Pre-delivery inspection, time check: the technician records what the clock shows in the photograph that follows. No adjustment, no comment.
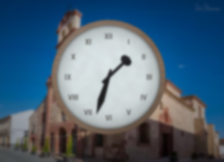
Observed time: 1:33
